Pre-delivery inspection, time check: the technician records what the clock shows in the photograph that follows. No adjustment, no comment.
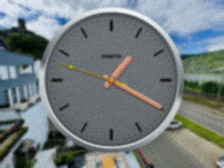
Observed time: 1:19:48
